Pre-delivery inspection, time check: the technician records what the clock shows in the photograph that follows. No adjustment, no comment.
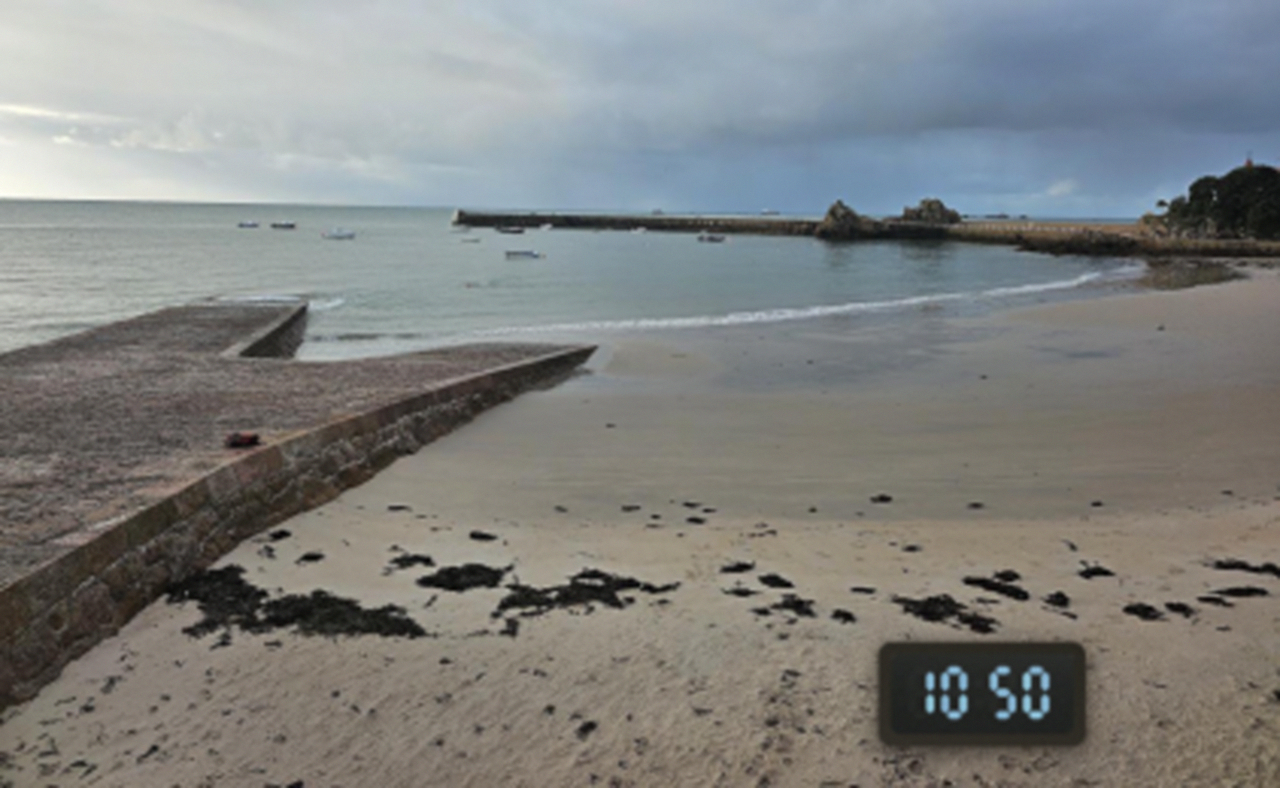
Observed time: 10:50
